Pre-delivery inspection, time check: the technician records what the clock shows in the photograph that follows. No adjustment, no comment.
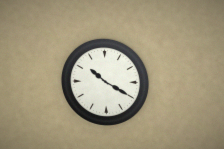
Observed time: 10:20
